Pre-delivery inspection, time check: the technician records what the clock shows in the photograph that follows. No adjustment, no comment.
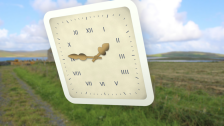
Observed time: 1:46
